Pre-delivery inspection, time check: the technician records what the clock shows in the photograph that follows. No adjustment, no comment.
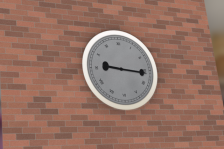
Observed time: 9:16
